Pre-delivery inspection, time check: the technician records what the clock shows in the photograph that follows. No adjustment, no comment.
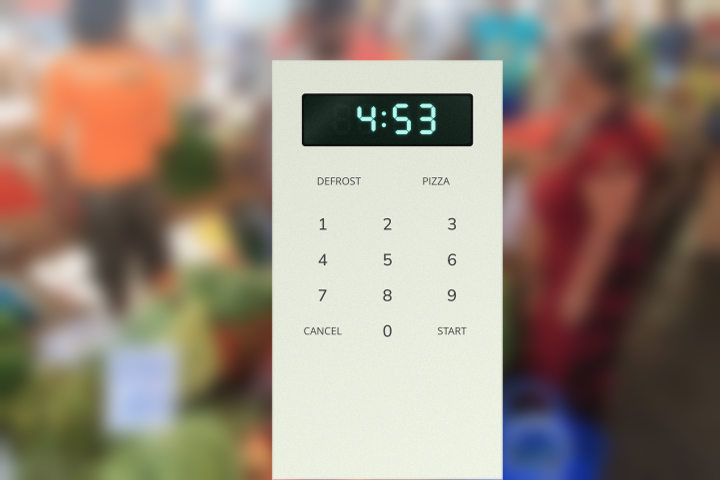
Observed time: 4:53
